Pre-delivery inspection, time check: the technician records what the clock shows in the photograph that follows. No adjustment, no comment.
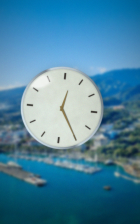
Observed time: 12:25
